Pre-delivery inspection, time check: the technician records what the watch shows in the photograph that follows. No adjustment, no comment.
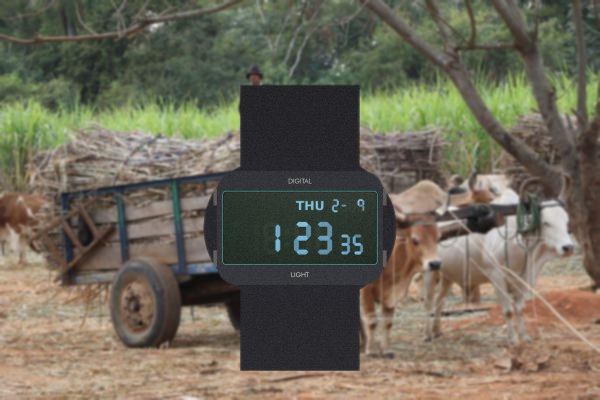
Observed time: 1:23:35
